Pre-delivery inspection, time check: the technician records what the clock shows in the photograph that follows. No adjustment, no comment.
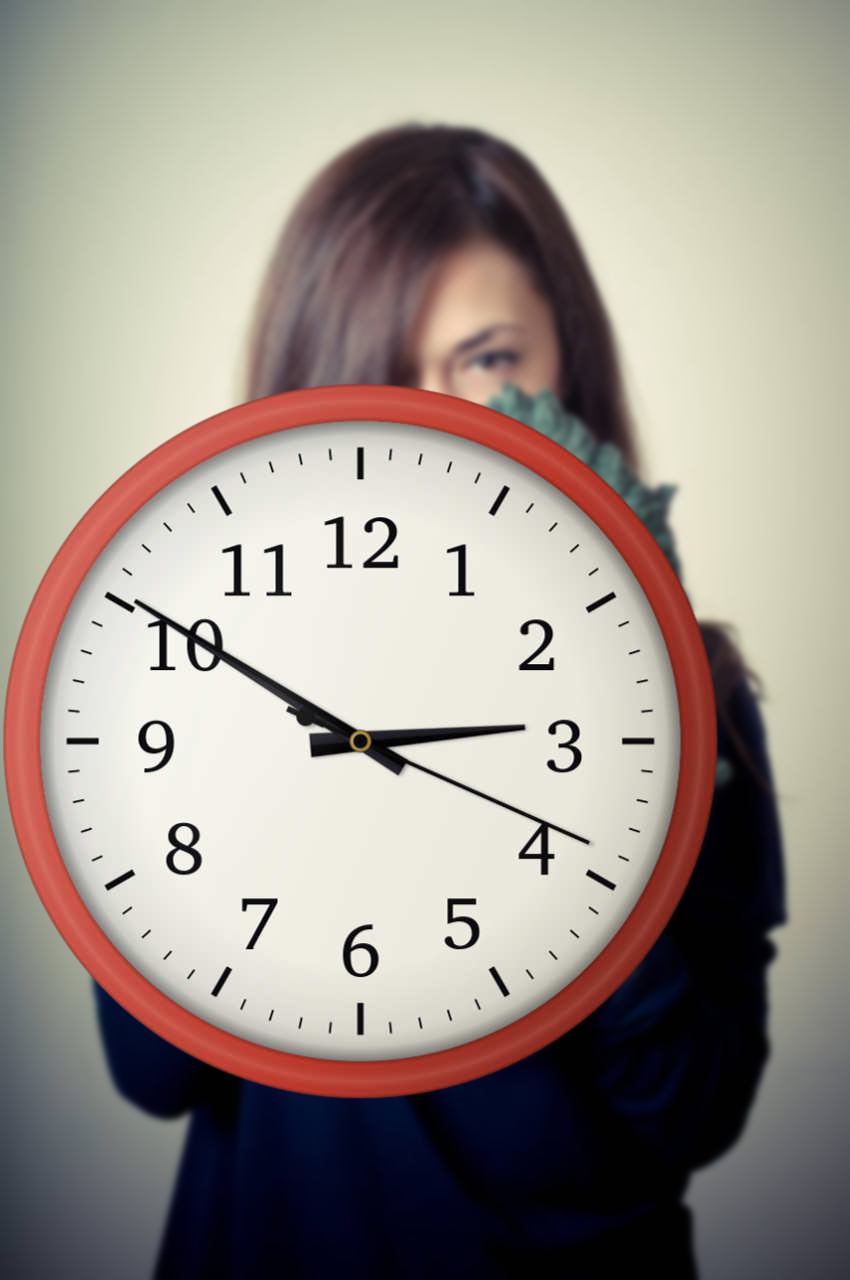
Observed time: 2:50:19
